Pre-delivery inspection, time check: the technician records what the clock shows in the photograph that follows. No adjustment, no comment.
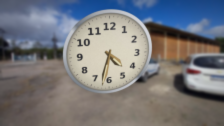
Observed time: 4:32
